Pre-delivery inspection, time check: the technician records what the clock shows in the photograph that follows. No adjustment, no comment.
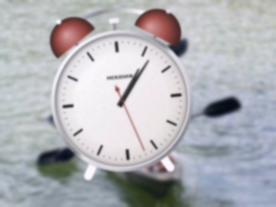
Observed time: 1:06:27
